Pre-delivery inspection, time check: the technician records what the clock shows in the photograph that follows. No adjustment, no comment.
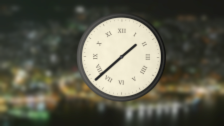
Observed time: 1:38
